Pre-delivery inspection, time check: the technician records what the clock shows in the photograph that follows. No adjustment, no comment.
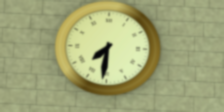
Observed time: 7:31
